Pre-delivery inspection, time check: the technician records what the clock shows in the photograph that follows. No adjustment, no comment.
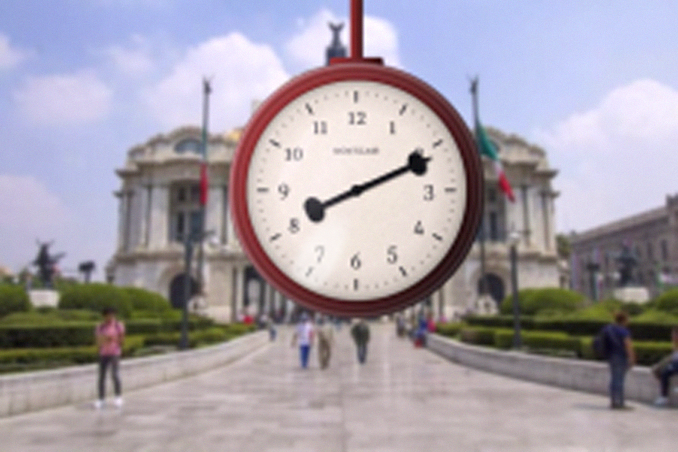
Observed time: 8:11
